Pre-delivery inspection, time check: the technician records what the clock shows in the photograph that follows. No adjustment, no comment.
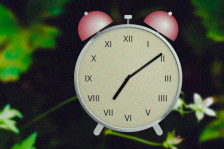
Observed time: 7:09
